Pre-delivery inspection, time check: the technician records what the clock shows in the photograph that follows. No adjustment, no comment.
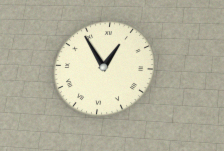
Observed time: 12:54
